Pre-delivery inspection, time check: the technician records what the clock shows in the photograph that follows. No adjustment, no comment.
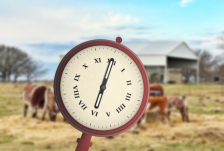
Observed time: 6:00
